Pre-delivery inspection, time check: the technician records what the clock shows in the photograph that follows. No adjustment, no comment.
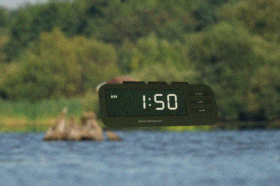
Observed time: 1:50
